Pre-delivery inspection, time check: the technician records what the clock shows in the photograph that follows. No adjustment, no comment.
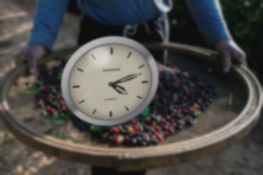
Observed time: 4:12
